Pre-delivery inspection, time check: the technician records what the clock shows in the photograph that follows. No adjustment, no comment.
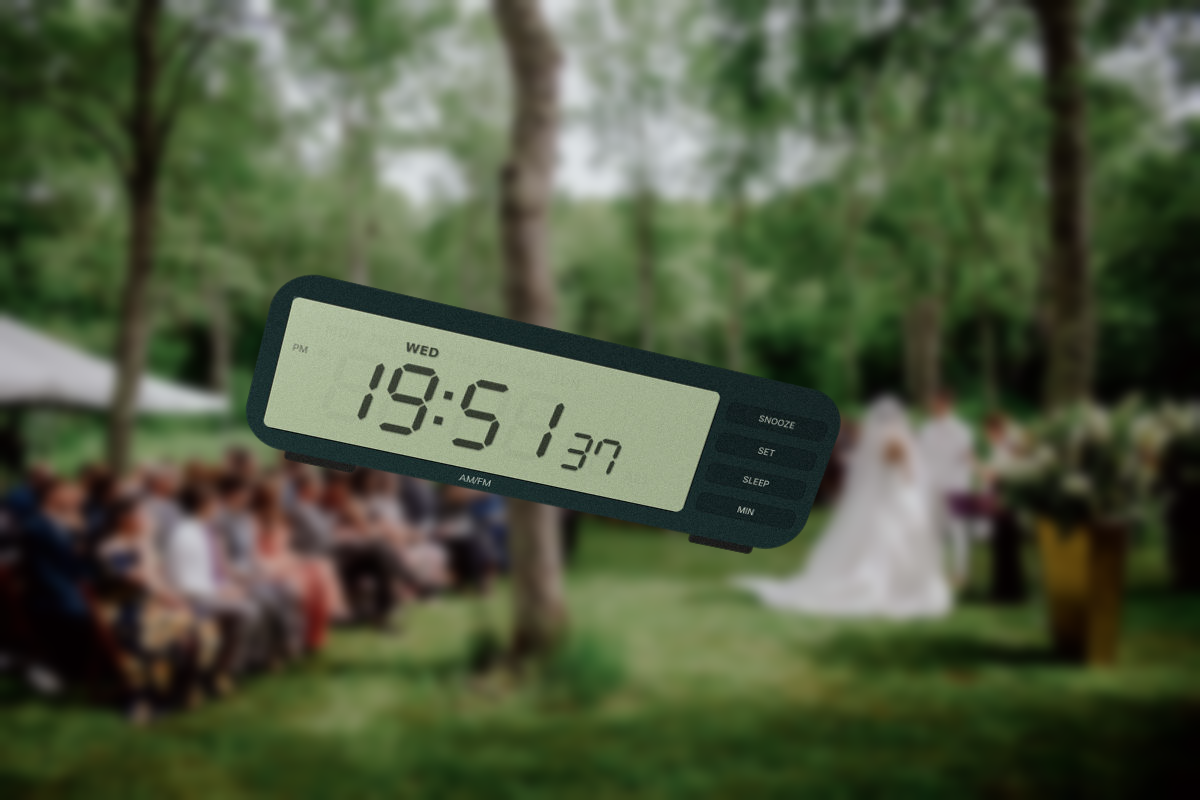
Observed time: 19:51:37
